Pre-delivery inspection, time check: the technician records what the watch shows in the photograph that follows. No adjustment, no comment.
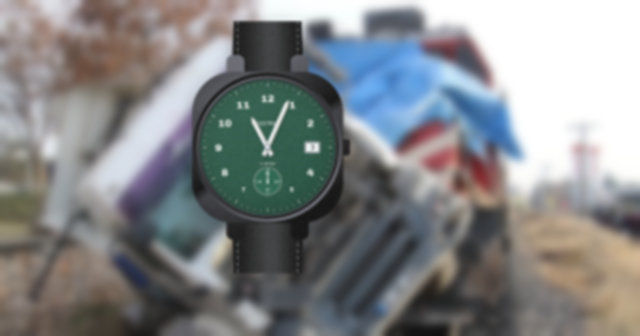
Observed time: 11:04
